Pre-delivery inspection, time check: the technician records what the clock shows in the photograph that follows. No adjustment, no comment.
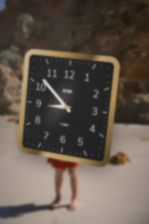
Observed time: 8:52
